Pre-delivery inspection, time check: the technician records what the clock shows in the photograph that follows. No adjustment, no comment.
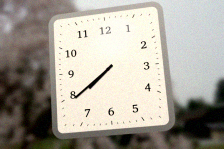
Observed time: 7:39
